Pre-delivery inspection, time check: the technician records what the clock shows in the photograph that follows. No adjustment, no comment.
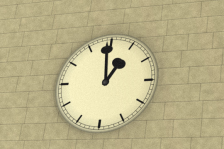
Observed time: 12:59
